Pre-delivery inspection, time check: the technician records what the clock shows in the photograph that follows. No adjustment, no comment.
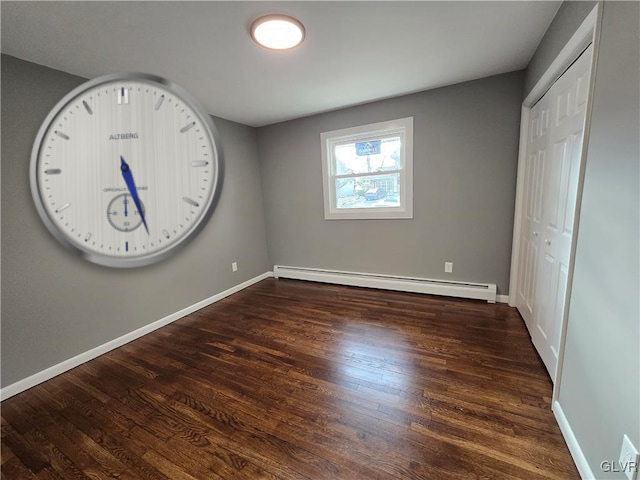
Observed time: 5:27
